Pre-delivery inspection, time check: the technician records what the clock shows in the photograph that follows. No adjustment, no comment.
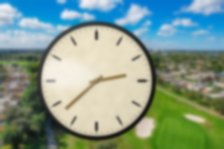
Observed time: 2:38
